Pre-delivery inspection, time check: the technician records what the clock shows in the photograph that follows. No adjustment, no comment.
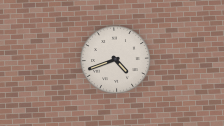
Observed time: 4:42
